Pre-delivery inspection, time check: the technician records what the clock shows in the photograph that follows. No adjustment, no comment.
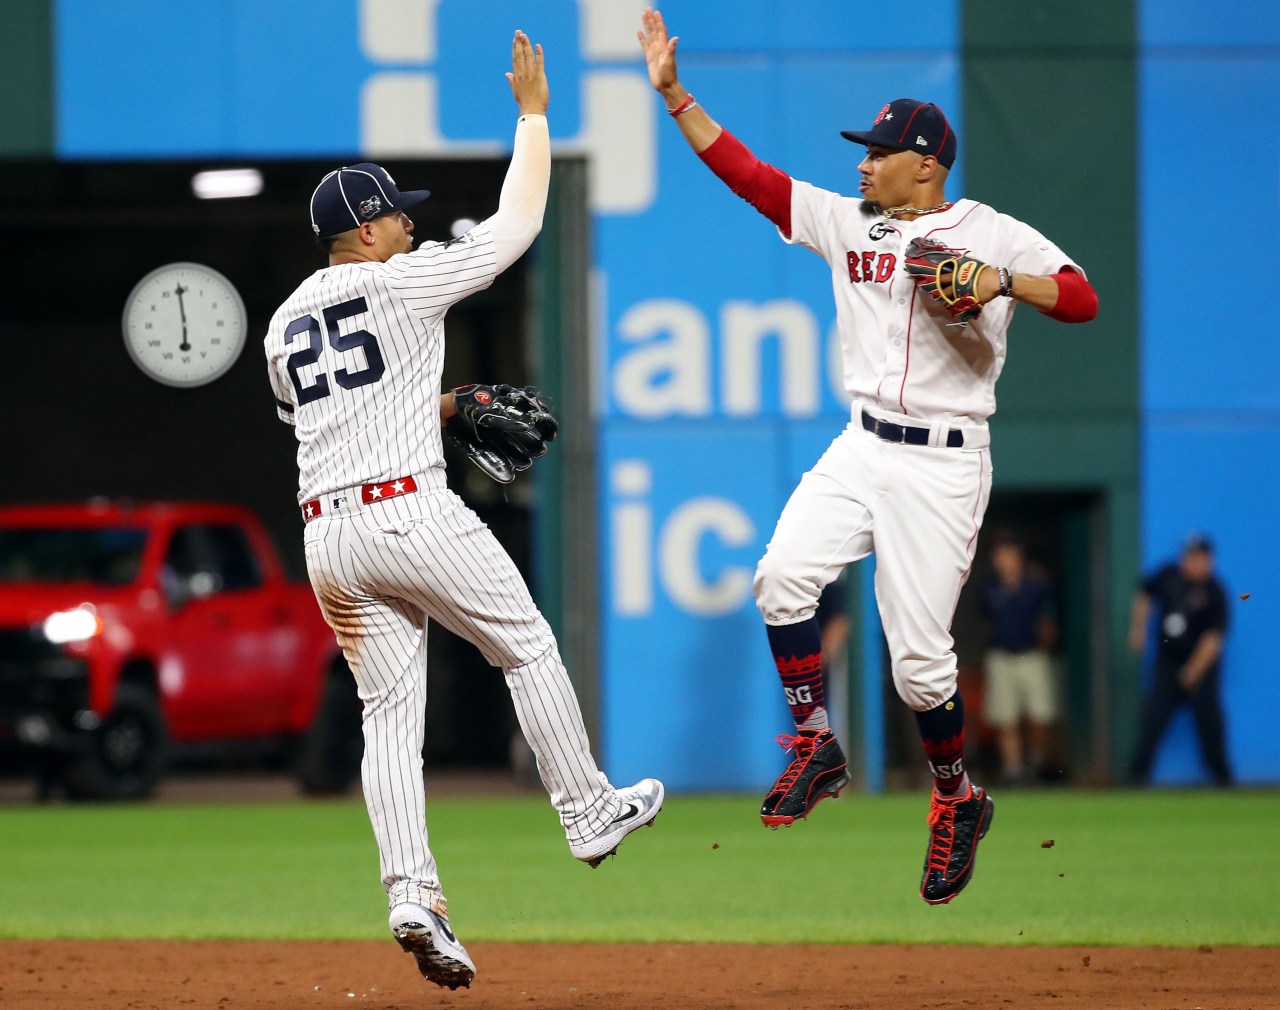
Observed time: 5:59
